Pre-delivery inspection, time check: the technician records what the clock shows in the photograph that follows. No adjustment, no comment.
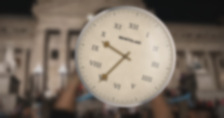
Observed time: 9:35
